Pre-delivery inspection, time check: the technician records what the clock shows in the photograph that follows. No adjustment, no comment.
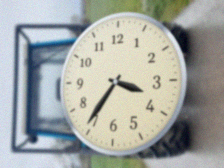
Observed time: 3:36
